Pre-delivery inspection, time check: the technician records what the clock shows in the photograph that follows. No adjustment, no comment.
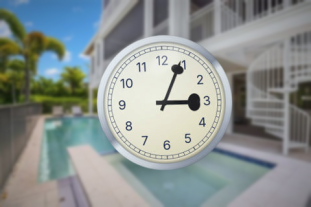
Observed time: 3:04
